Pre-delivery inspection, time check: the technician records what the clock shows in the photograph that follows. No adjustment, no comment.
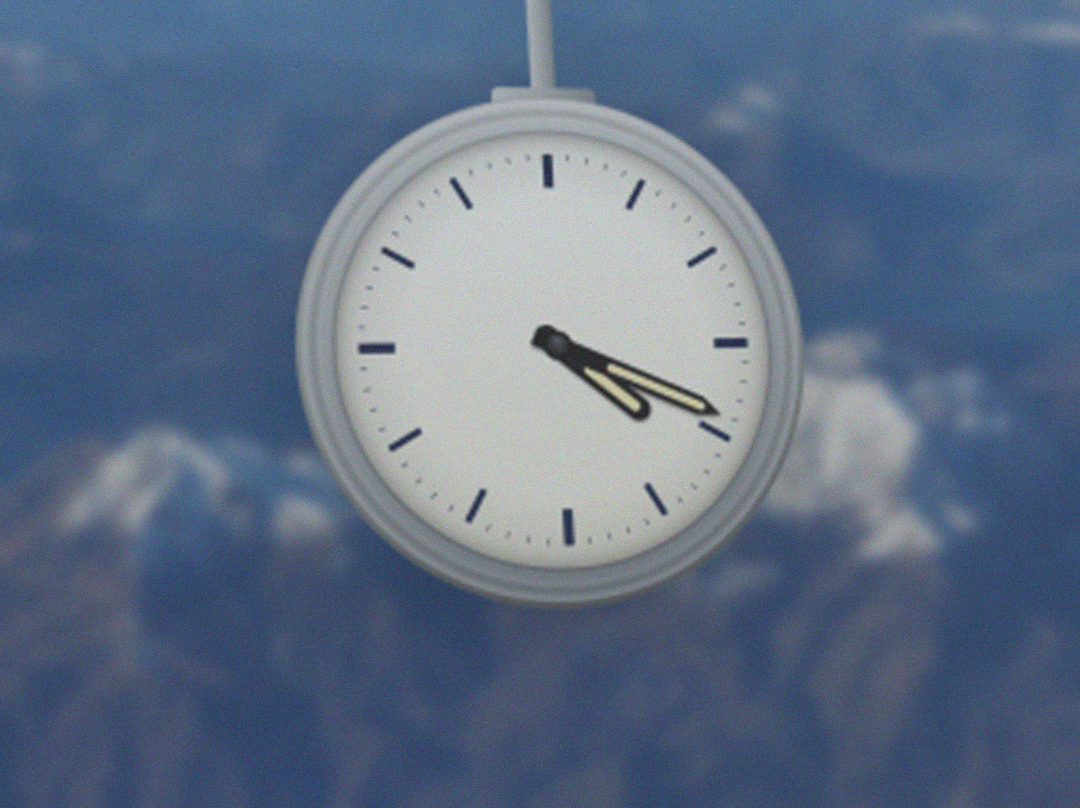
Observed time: 4:19
